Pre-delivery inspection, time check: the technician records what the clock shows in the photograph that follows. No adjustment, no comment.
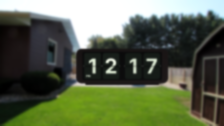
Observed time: 12:17
